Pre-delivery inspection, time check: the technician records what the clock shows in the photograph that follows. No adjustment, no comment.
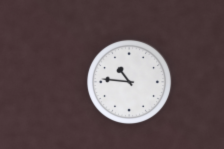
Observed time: 10:46
